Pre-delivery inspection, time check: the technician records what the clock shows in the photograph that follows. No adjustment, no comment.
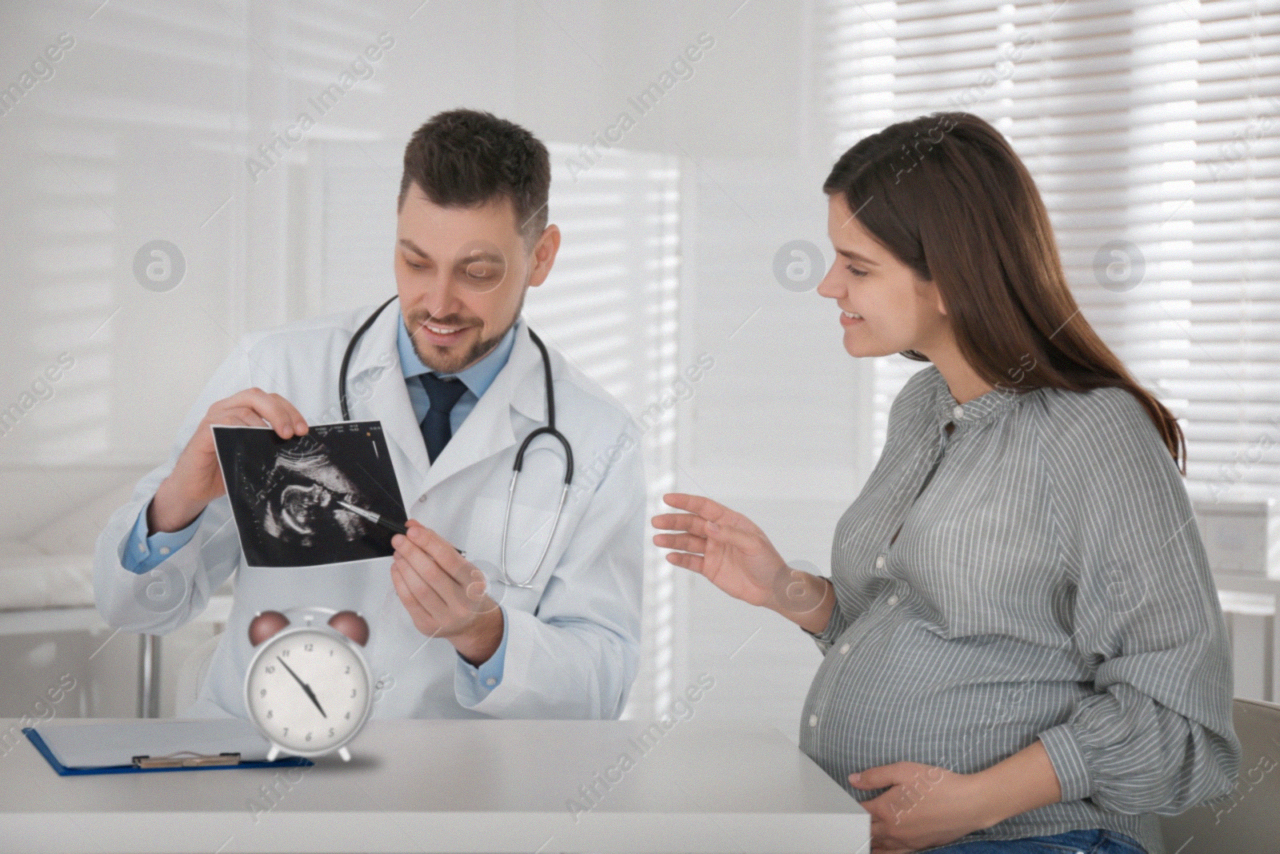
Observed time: 4:53
